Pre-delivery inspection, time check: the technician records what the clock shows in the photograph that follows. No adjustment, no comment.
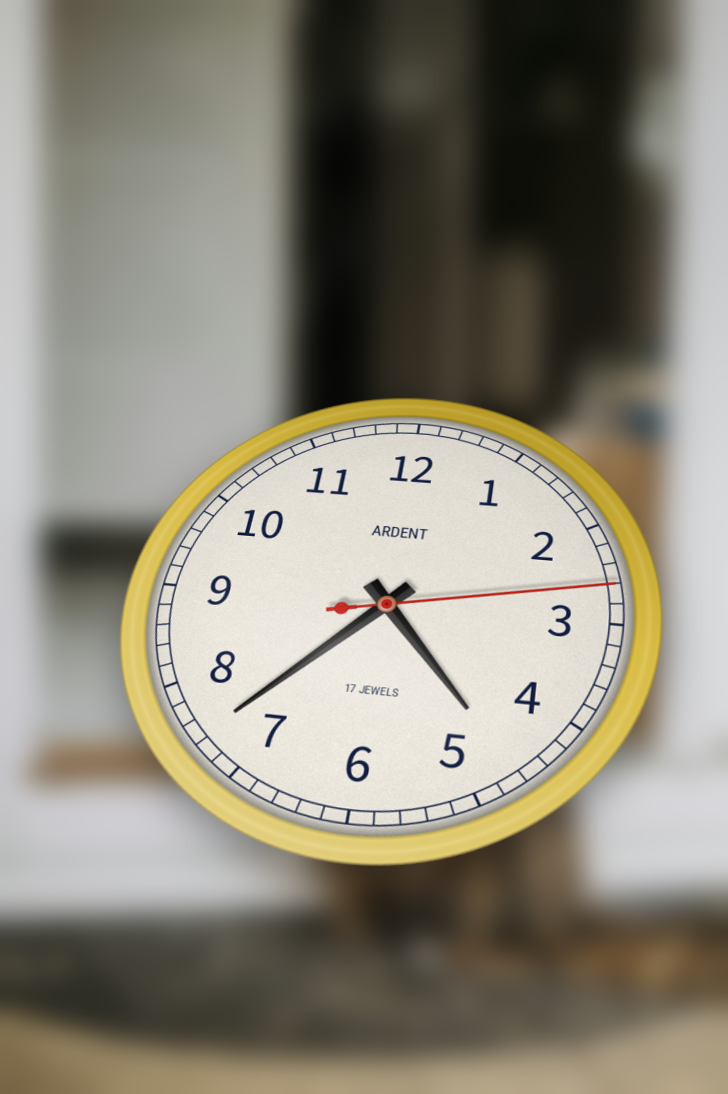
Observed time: 4:37:13
